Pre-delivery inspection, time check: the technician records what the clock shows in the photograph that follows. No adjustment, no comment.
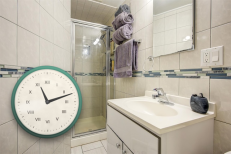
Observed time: 11:12
